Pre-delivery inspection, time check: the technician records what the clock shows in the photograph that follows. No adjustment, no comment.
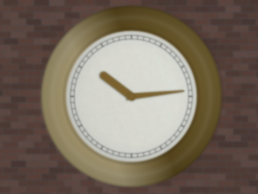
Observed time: 10:14
